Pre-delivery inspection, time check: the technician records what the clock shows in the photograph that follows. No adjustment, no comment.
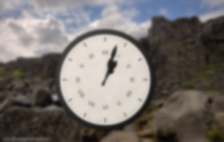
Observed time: 1:03
